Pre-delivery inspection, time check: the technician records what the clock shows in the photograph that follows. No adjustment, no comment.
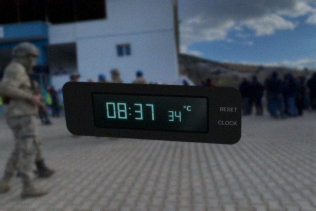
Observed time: 8:37
